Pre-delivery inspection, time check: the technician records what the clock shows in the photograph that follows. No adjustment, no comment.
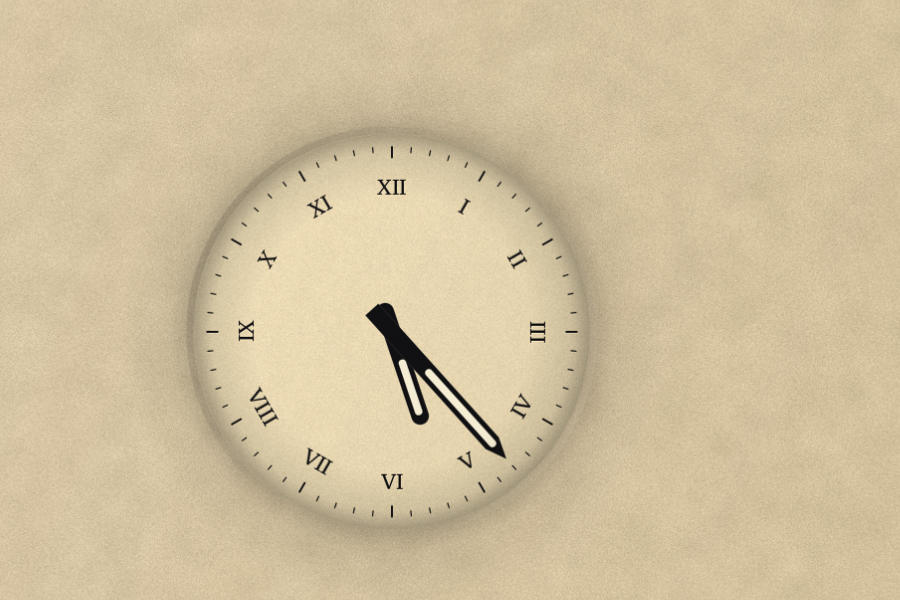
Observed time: 5:23
